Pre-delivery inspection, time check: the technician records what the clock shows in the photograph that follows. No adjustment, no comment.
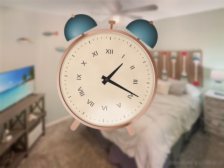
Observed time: 1:19
